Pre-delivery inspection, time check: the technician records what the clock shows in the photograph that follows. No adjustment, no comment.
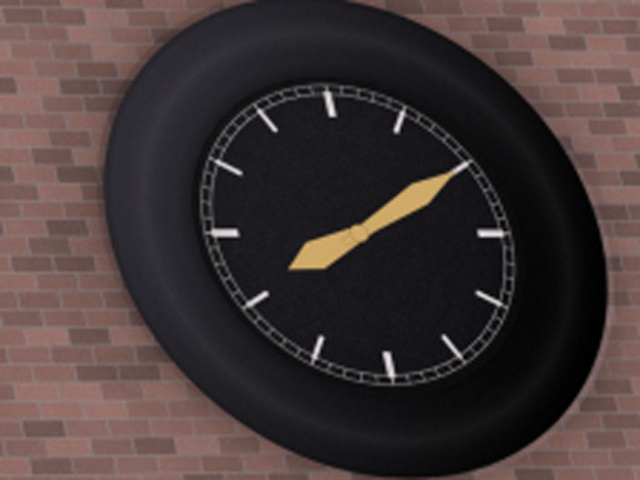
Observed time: 8:10
